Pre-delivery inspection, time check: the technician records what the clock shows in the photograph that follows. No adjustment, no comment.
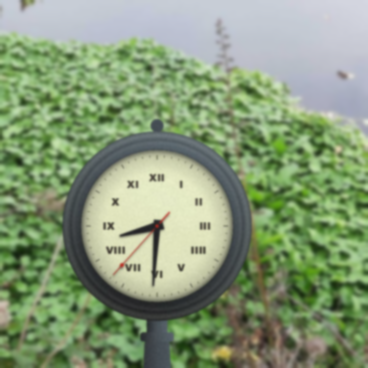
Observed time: 8:30:37
